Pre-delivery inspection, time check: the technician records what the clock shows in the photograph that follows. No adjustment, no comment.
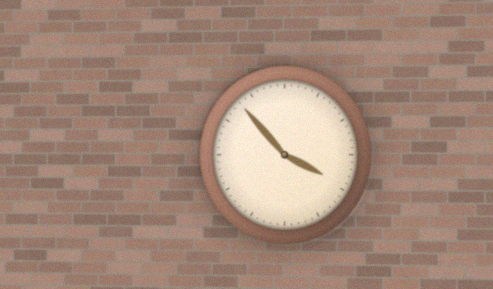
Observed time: 3:53
